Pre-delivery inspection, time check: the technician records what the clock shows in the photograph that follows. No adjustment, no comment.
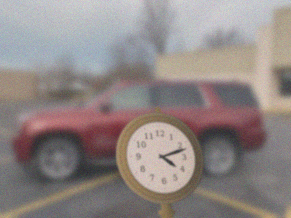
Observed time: 4:12
